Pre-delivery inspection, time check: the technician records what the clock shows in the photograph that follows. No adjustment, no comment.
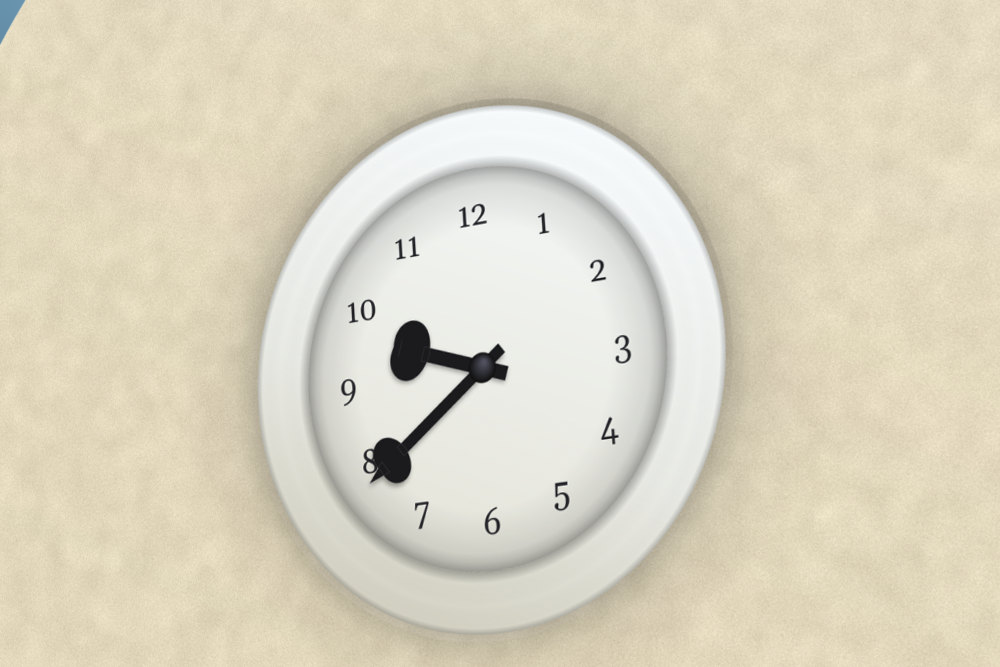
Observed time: 9:39
